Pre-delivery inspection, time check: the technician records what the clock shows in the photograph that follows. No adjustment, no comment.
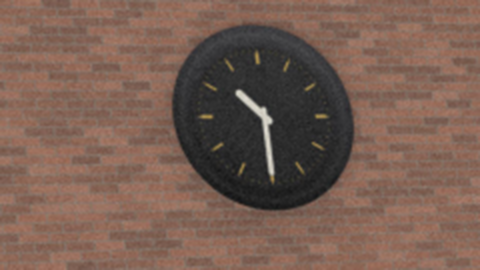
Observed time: 10:30
